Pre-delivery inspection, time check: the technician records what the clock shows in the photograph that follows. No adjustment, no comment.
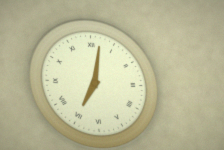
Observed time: 7:02
